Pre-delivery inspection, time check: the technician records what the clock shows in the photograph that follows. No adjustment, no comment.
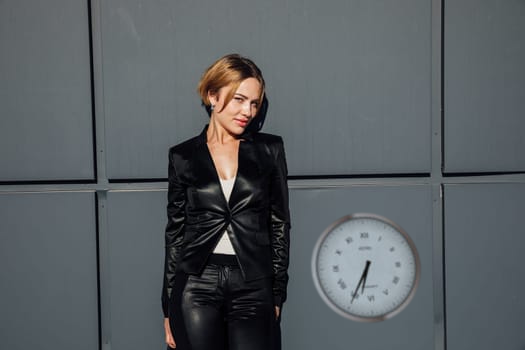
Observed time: 6:35
